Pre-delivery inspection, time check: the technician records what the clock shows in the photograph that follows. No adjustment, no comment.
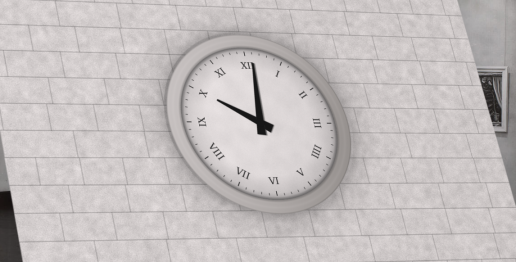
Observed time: 10:01
